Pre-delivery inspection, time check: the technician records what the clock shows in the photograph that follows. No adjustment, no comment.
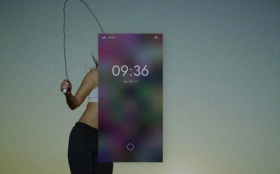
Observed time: 9:36
